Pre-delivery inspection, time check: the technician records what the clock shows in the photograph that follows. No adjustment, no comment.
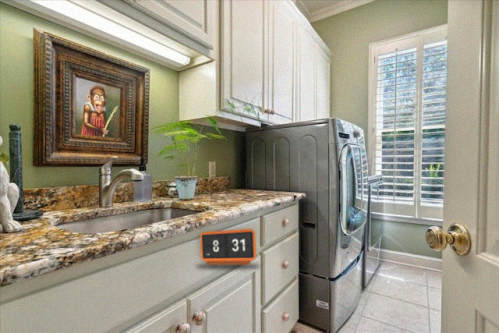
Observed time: 8:31
